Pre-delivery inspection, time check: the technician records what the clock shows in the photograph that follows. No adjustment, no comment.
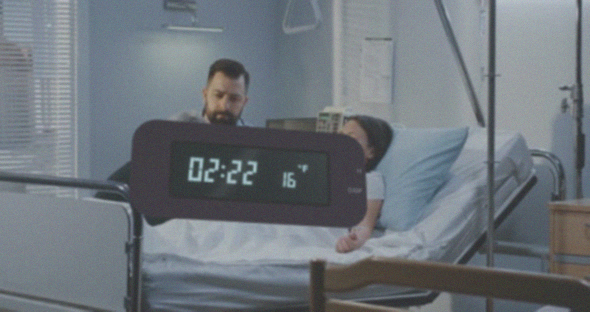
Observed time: 2:22
